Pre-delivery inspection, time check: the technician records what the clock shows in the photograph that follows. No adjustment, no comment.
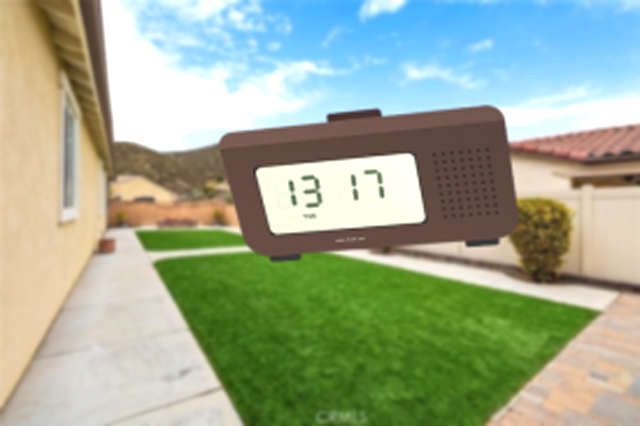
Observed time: 13:17
